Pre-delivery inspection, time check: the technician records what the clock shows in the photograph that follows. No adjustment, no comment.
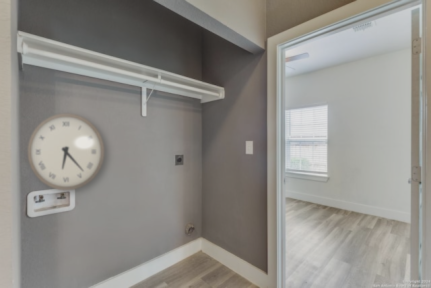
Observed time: 6:23
